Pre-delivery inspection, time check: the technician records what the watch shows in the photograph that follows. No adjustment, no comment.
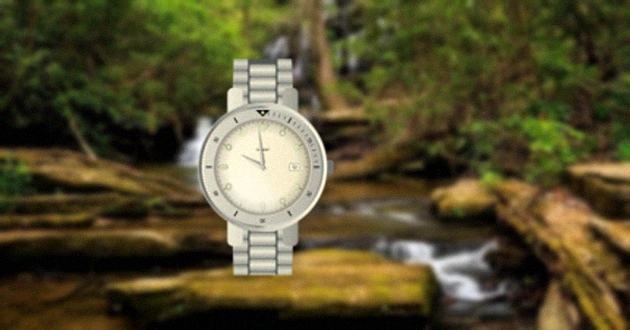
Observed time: 9:59
